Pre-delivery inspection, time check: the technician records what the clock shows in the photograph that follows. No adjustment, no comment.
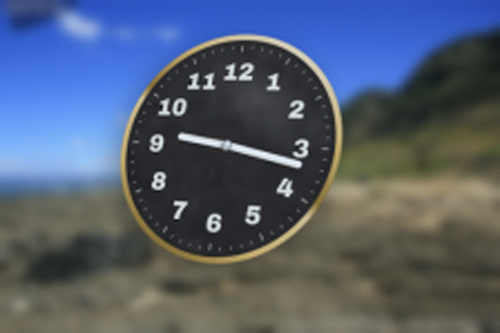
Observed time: 9:17
